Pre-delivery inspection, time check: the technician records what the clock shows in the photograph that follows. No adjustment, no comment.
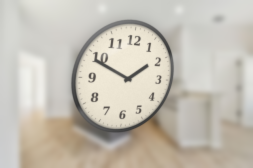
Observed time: 1:49
